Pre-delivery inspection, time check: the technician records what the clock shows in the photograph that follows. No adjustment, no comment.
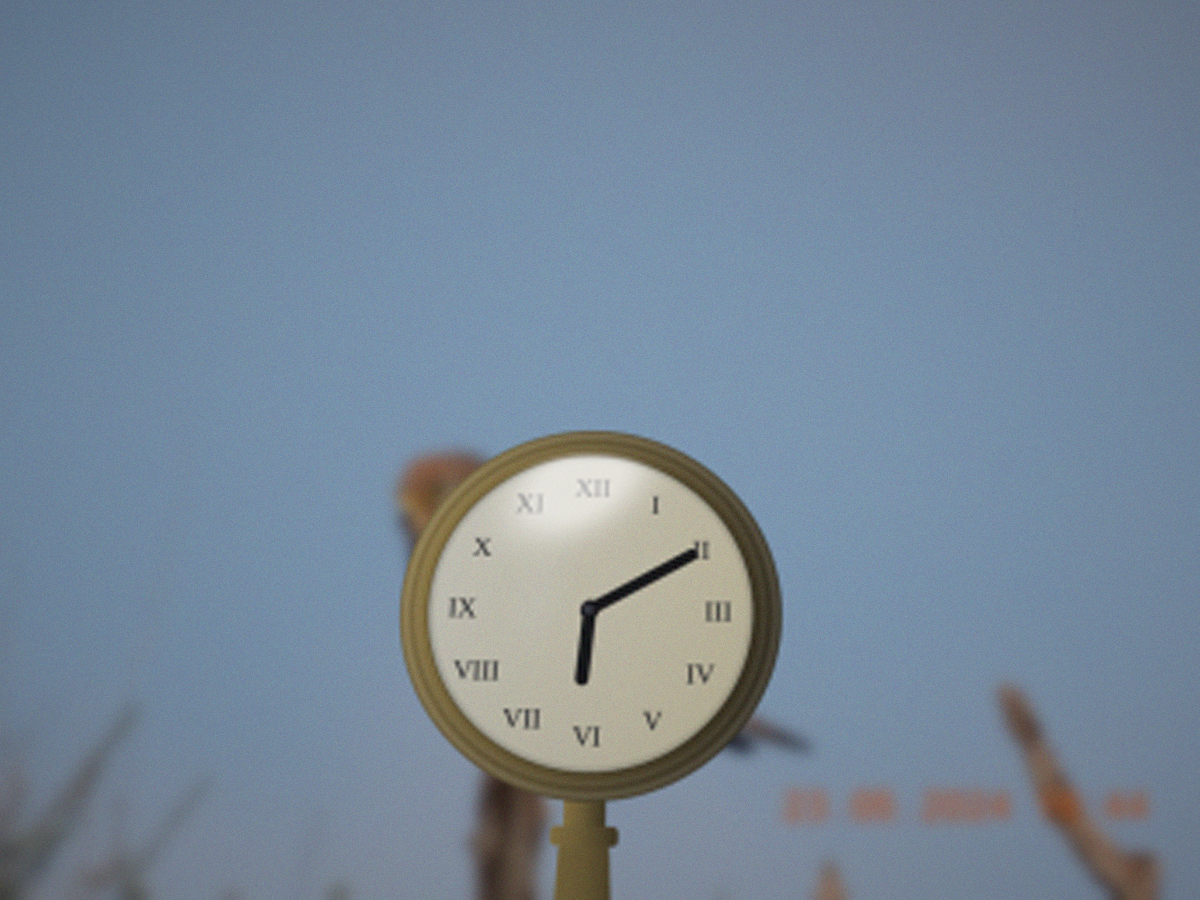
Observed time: 6:10
